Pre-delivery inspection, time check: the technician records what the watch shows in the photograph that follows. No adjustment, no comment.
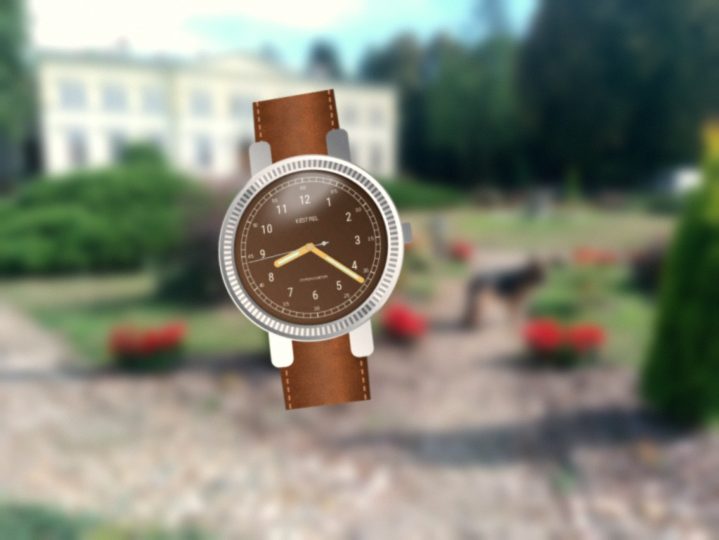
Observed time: 8:21:44
